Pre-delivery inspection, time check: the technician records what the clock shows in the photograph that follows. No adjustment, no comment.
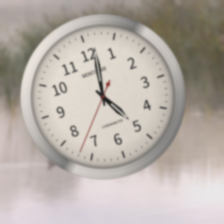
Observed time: 5:01:37
